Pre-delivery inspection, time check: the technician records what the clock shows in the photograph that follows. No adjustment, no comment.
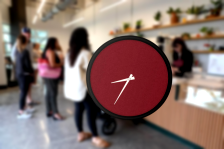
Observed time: 8:35
